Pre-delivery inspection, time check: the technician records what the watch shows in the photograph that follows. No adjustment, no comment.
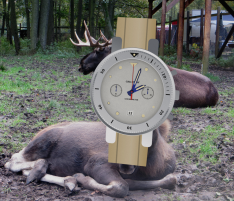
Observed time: 2:03
